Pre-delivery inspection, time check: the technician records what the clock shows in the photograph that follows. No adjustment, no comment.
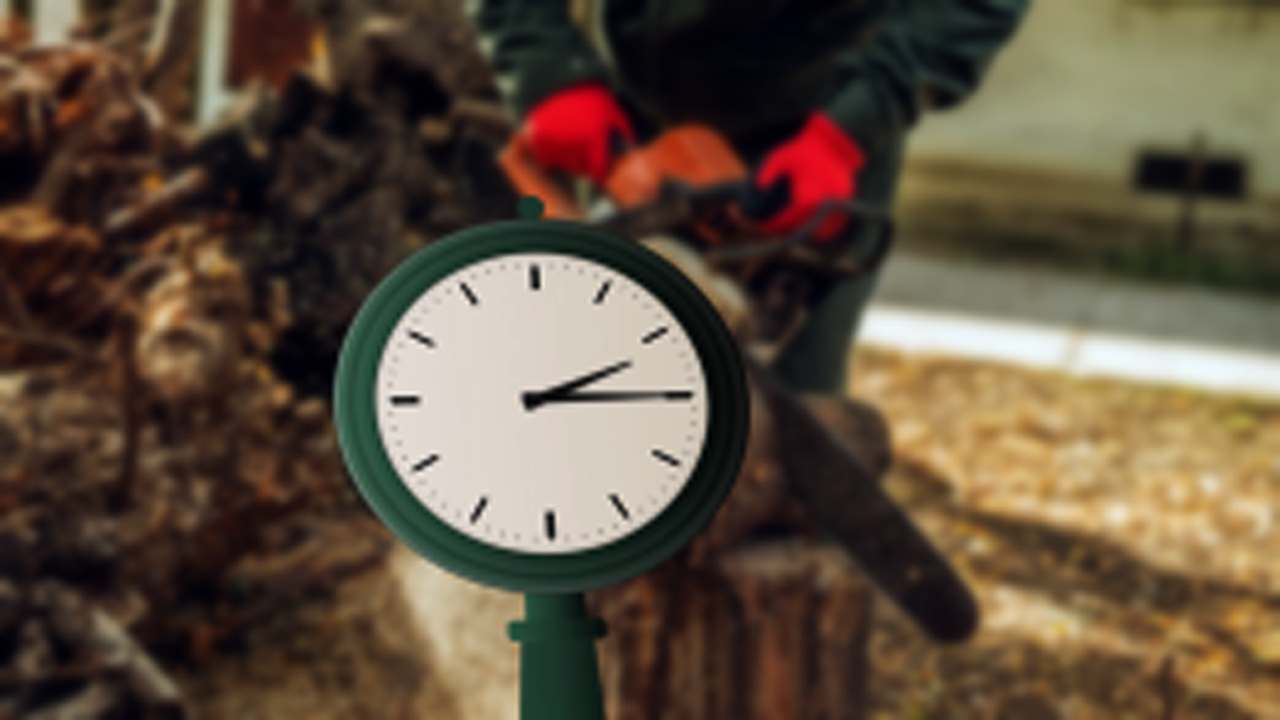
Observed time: 2:15
